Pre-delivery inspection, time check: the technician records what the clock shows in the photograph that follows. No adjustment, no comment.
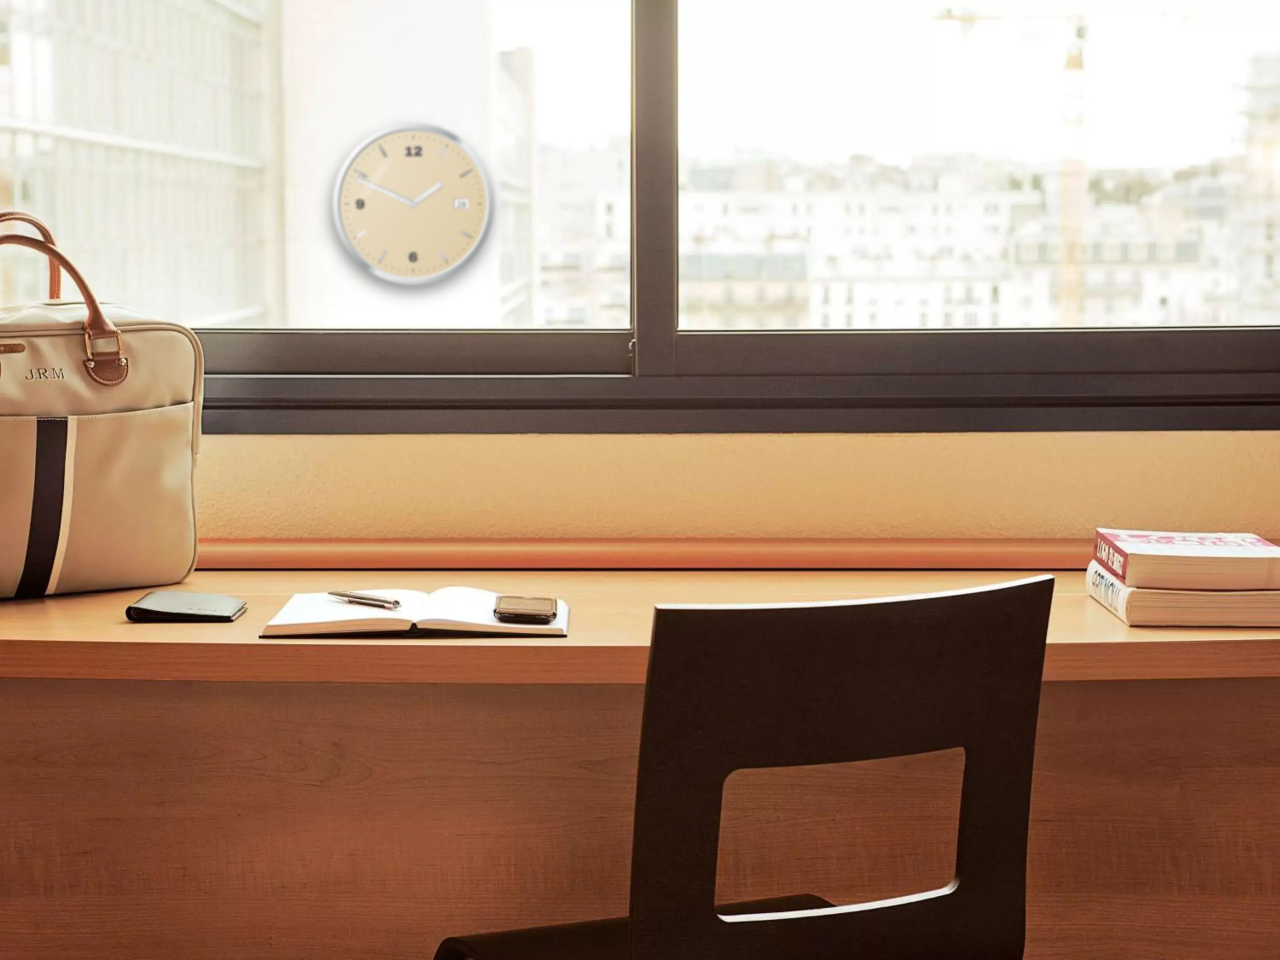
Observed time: 1:49
